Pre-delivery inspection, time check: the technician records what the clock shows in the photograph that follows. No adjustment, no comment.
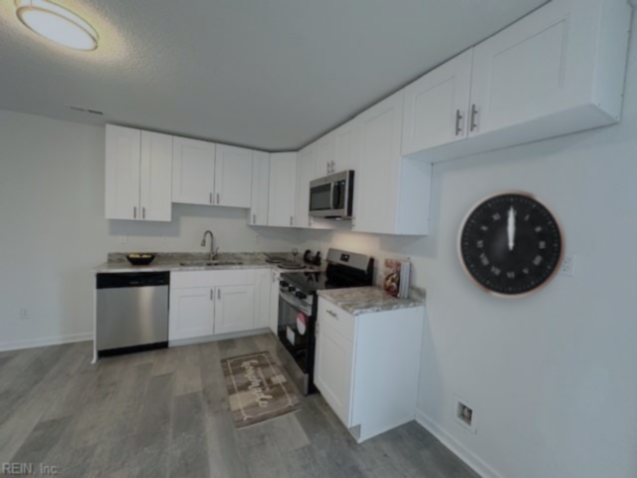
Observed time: 12:00
